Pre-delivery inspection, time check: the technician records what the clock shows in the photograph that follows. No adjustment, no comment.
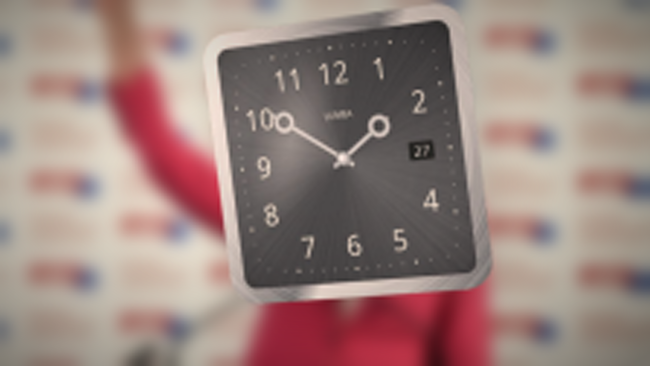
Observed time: 1:51
